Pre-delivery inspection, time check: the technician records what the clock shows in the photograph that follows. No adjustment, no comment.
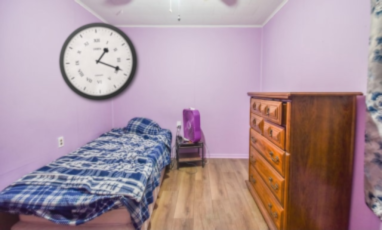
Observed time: 1:19
